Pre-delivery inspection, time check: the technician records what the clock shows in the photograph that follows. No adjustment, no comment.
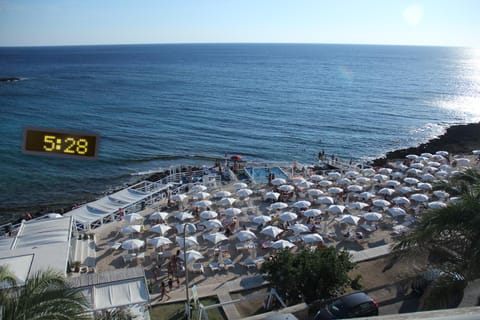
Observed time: 5:28
